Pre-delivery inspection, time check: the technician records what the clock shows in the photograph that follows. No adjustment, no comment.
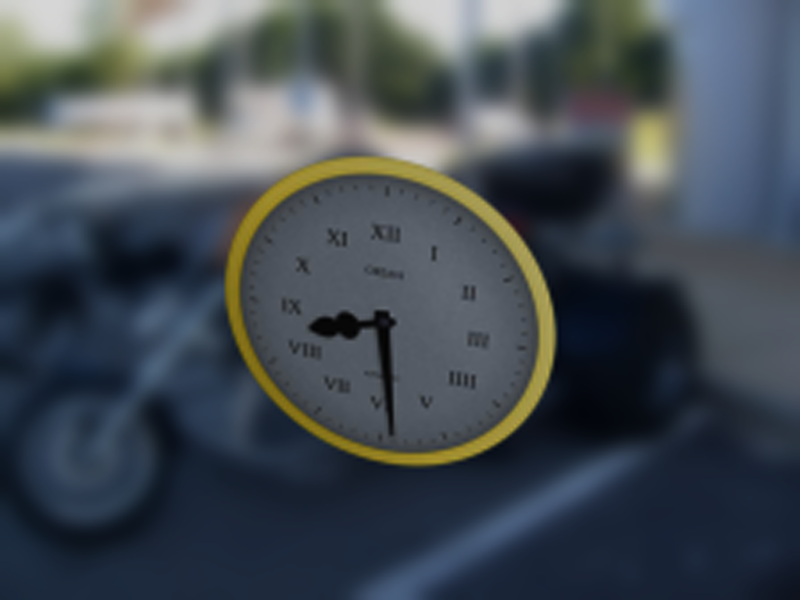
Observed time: 8:29
